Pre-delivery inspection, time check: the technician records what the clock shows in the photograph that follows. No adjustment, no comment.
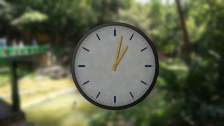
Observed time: 1:02
